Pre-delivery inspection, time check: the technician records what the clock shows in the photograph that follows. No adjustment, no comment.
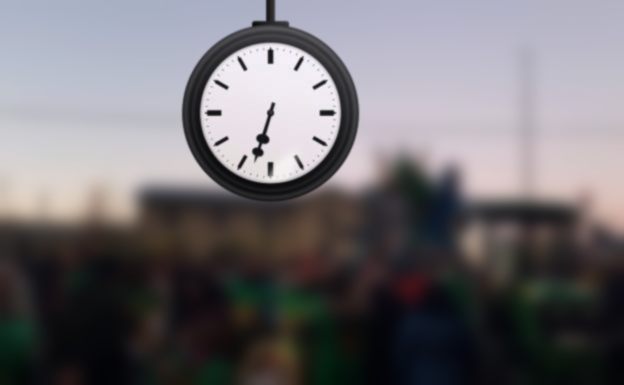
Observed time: 6:33
